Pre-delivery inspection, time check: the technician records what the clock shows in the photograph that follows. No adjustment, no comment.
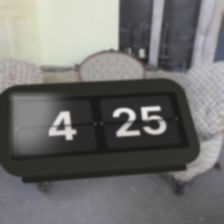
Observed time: 4:25
